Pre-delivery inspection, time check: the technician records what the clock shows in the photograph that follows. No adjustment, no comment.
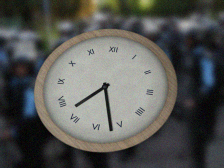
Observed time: 7:27
